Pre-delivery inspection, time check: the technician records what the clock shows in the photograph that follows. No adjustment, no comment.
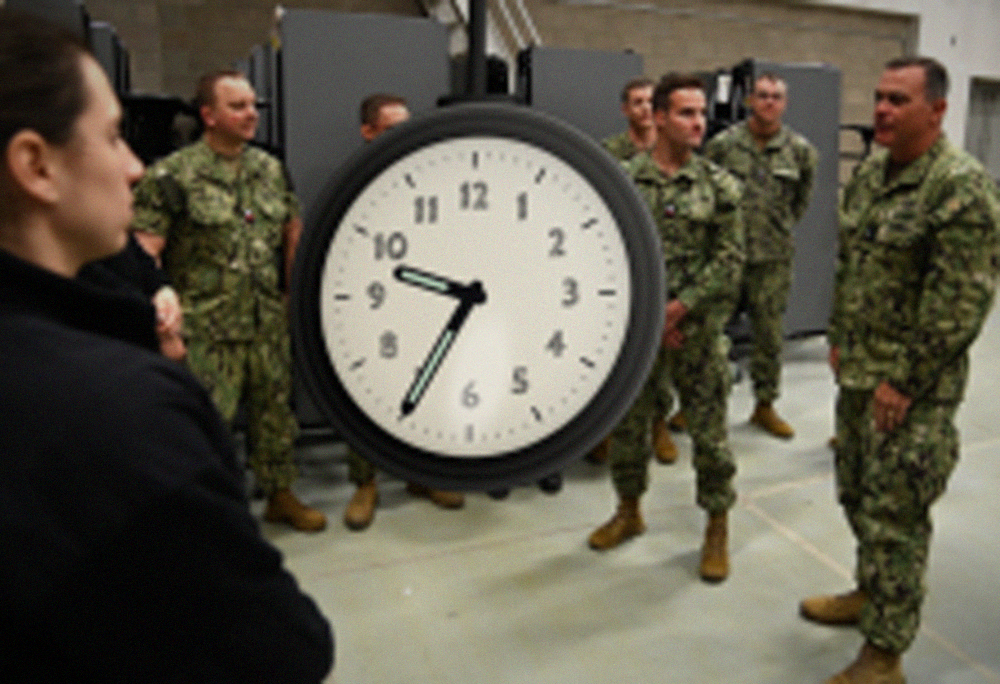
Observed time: 9:35
